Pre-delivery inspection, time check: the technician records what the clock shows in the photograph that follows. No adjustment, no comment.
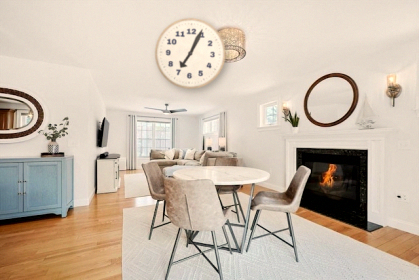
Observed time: 7:04
